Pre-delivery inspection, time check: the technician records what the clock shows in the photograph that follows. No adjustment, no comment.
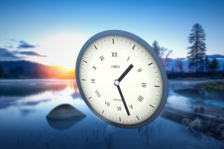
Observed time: 1:27
